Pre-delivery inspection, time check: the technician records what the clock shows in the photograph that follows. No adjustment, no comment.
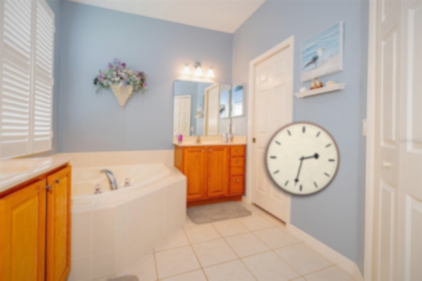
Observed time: 2:32
